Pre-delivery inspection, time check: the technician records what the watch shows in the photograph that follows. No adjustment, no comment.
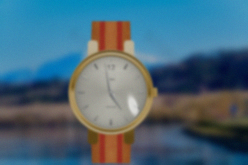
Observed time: 4:58
